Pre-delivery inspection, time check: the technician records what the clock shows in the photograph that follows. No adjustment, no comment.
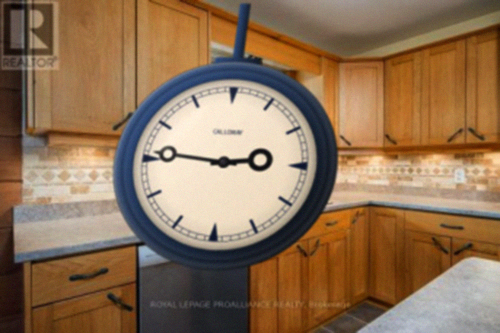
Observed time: 2:46
